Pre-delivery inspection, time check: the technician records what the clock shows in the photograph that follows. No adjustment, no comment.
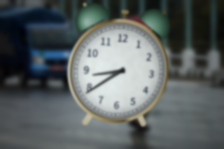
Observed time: 8:39
